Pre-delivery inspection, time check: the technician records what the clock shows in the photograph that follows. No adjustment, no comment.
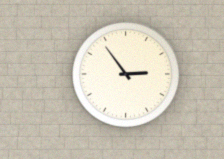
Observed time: 2:54
